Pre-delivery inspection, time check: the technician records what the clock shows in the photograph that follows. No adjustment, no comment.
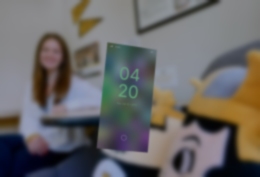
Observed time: 4:20
